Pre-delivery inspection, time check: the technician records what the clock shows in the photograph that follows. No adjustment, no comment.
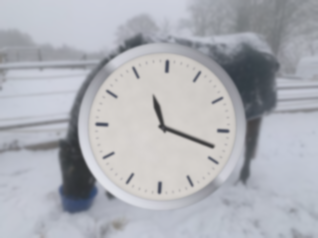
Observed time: 11:18
